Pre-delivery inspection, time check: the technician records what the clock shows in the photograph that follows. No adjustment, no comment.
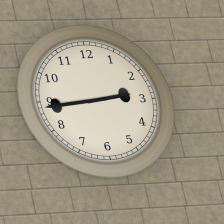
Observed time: 2:44
